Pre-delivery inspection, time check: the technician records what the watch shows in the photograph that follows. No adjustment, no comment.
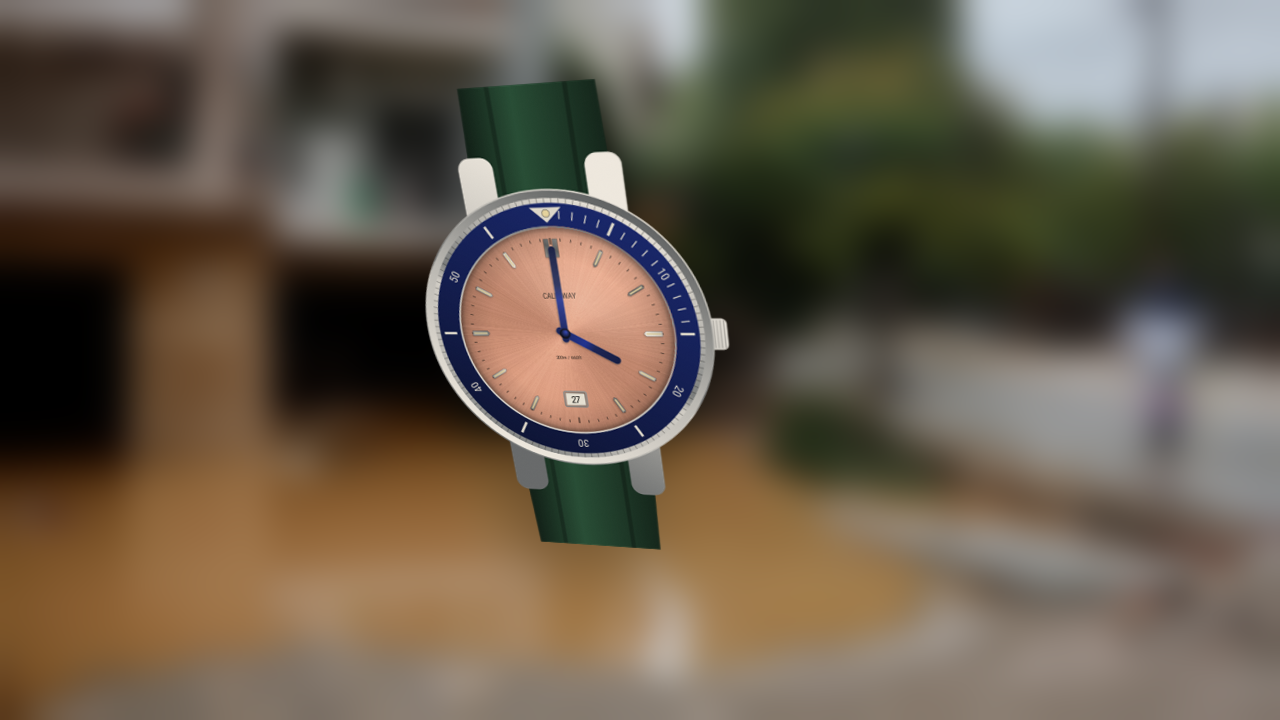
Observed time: 4:00
